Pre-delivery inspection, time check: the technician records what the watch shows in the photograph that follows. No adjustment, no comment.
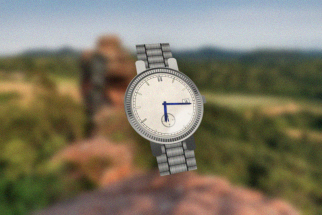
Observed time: 6:16
